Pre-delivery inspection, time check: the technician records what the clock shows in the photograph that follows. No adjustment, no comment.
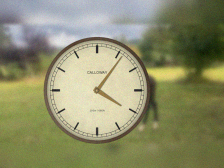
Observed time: 4:06
